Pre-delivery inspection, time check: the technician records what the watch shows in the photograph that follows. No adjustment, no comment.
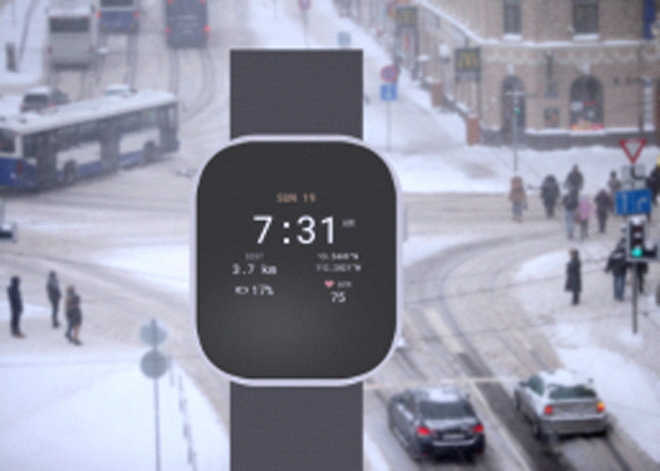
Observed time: 7:31
